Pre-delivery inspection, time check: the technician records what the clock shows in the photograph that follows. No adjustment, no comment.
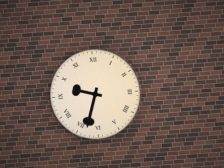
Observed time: 9:33
